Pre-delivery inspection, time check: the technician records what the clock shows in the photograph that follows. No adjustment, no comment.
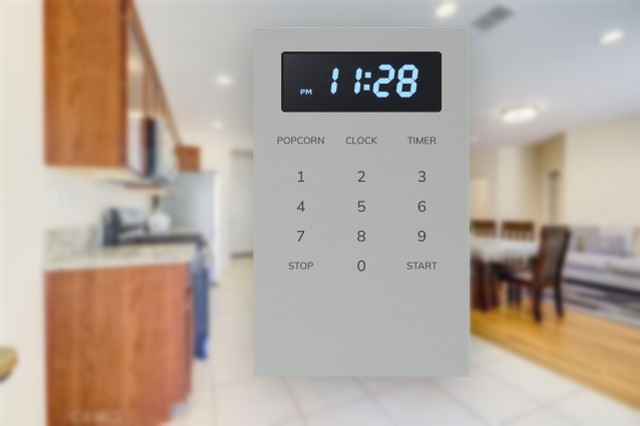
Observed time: 11:28
